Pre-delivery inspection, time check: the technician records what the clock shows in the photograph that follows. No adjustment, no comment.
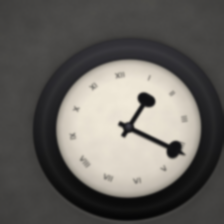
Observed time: 1:21
